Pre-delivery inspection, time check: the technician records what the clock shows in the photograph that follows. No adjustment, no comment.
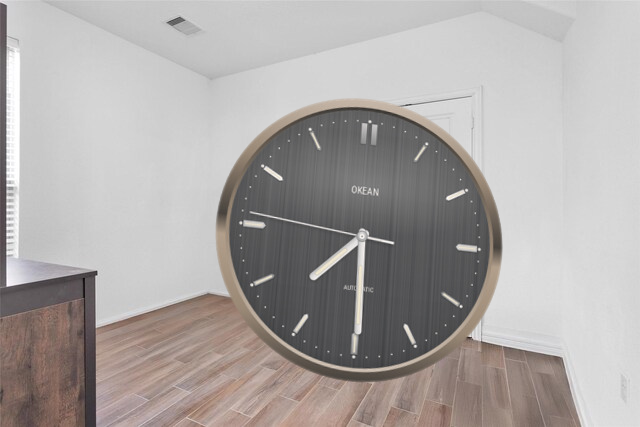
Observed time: 7:29:46
